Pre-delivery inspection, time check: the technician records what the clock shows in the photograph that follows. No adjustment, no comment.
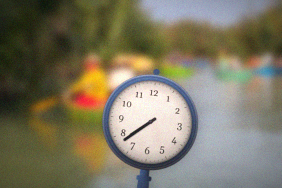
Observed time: 7:38
